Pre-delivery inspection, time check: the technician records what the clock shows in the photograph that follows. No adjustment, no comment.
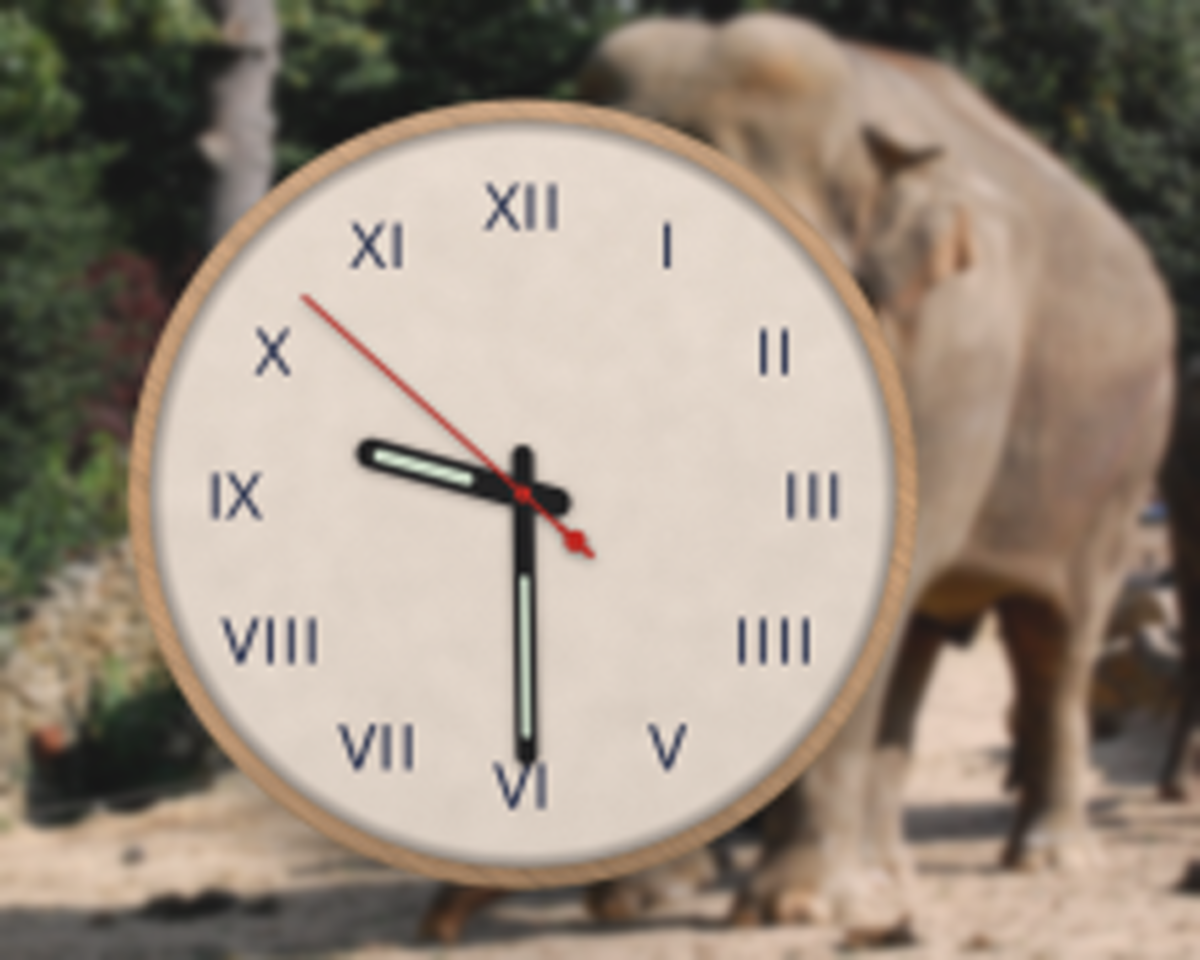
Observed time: 9:29:52
